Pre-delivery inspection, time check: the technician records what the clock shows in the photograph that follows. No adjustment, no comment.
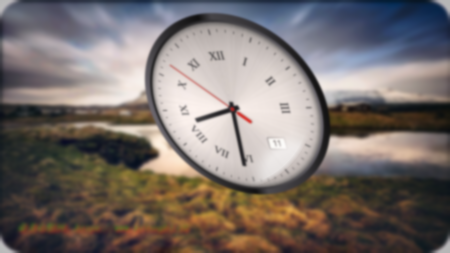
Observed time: 8:30:52
